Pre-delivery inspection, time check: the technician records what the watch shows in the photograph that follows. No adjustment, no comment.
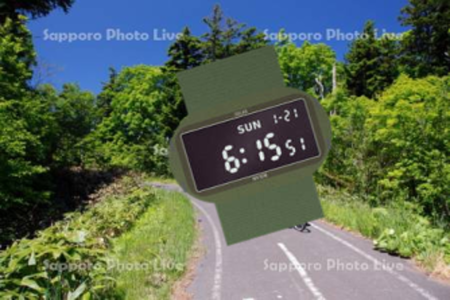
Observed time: 6:15:51
